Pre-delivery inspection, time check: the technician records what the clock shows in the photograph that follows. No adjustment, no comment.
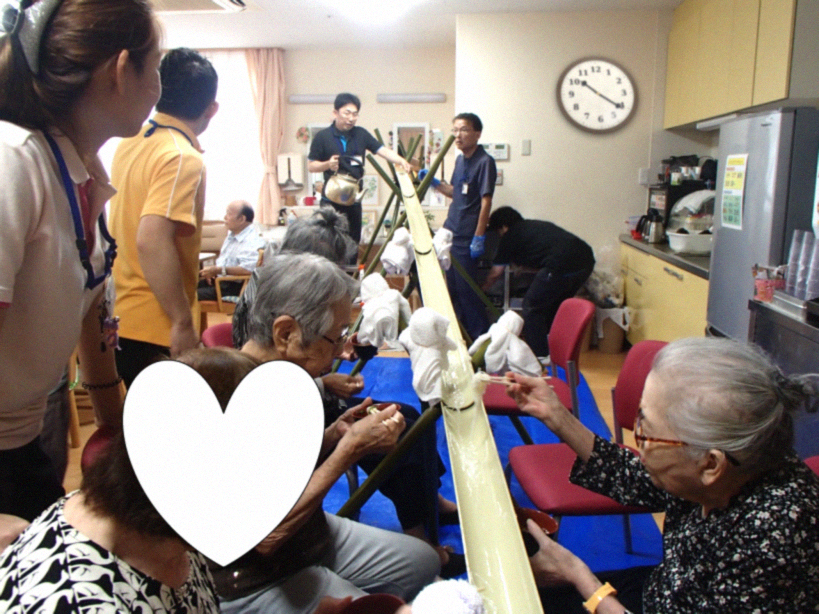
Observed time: 10:21
